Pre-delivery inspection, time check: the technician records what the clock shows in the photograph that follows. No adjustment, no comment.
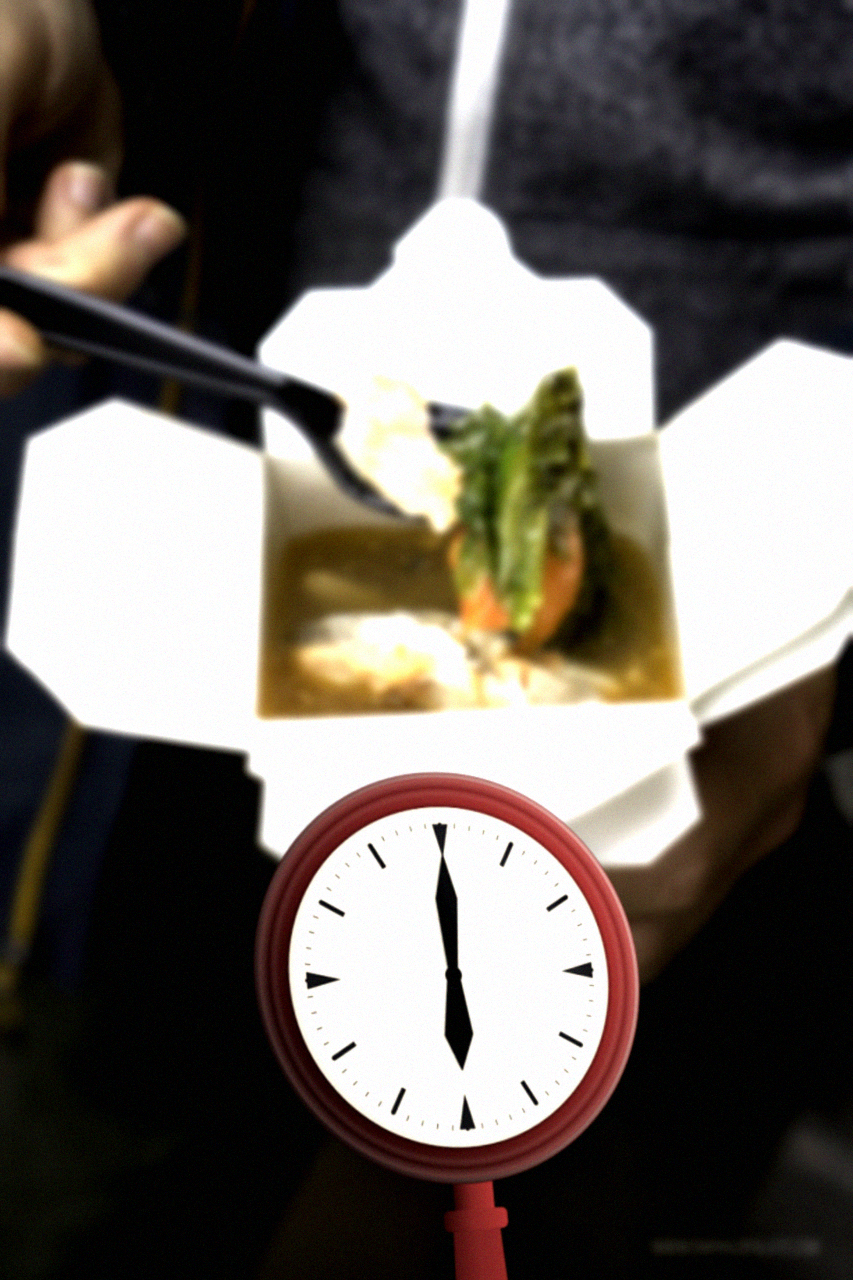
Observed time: 6:00
